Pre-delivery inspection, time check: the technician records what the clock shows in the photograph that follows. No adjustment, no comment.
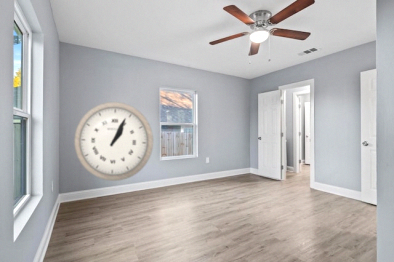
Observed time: 1:04
